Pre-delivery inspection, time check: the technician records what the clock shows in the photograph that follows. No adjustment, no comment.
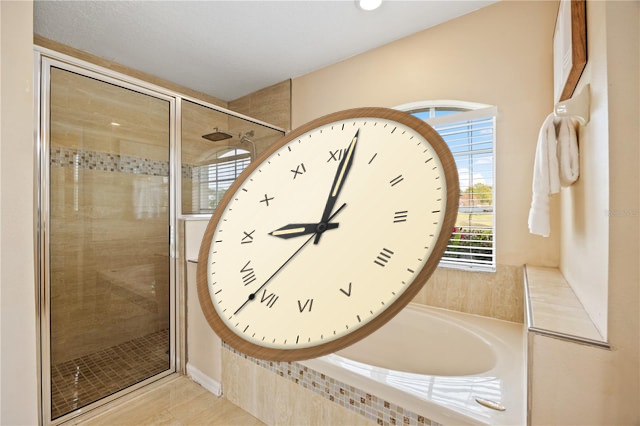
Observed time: 9:01:37
